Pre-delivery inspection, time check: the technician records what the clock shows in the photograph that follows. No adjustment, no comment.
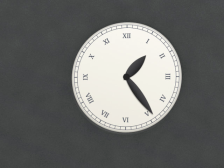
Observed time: 1:24
